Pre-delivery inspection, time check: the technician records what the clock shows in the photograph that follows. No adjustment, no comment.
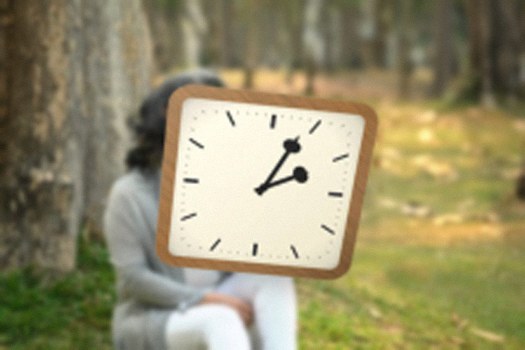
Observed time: 2:04
